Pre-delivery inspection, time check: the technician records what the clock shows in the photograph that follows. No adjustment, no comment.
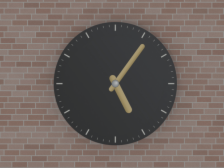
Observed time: 5:06
